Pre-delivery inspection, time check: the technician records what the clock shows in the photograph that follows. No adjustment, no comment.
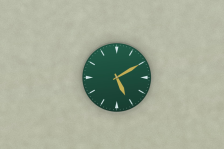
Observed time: 5:10
